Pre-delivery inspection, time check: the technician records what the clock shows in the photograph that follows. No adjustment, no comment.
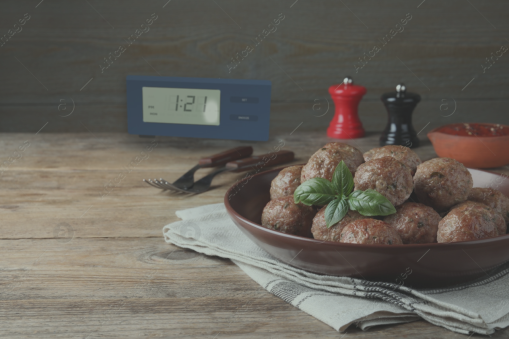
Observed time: 1:21
